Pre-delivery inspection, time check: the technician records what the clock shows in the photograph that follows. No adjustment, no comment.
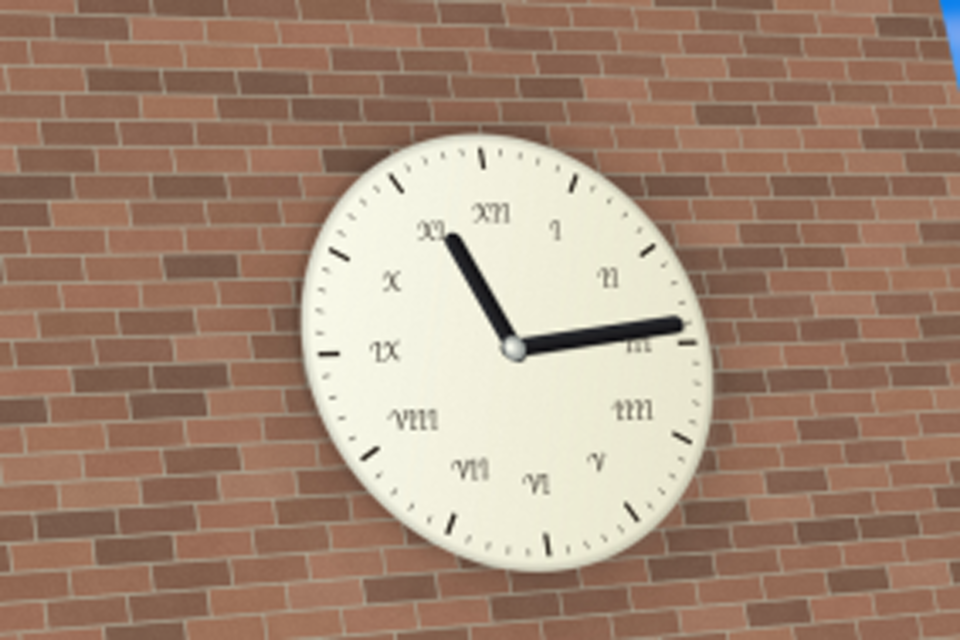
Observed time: 11:14
